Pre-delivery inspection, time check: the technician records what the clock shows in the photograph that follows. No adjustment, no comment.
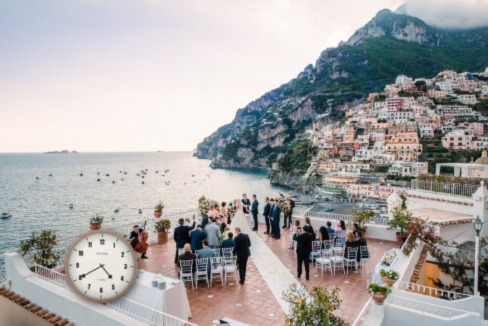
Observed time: 4:40
